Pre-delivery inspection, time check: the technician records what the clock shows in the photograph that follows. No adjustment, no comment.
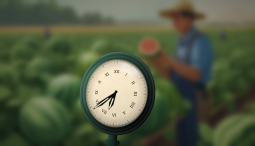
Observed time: 6:39
